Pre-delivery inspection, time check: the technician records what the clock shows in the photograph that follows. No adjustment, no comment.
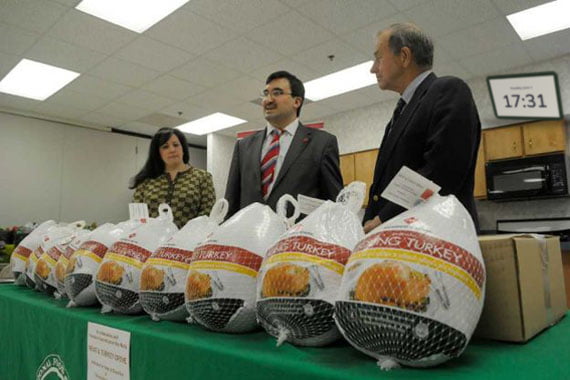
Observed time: 17:31
